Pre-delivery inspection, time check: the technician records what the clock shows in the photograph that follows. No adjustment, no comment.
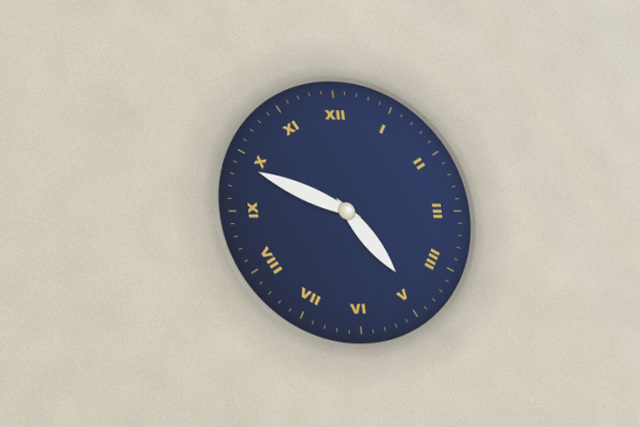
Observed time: 4:49
